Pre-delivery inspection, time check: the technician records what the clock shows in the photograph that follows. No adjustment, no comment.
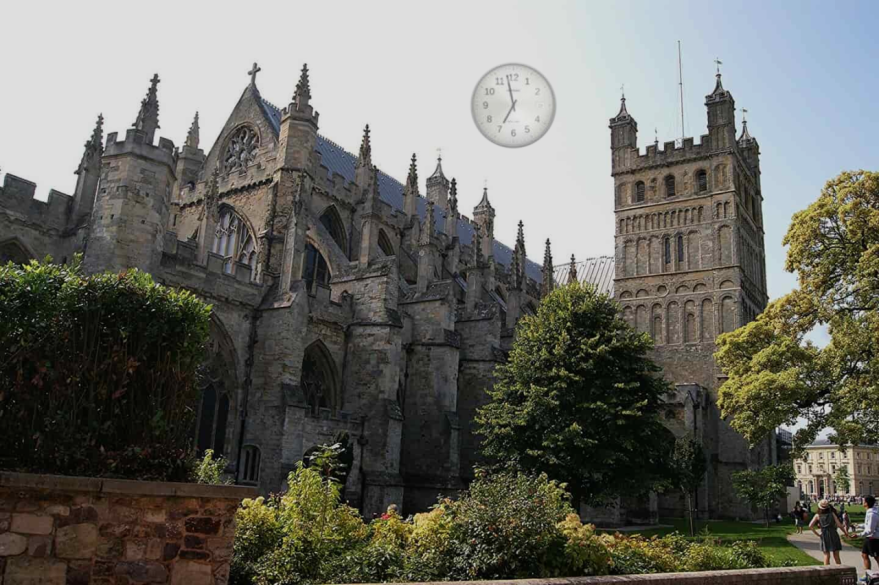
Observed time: 6:58
